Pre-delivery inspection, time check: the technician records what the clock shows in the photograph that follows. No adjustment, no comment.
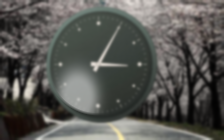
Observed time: 3:05
